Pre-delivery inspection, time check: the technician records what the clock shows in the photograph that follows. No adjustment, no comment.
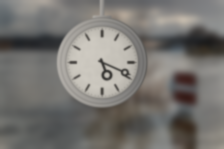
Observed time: 5:19
